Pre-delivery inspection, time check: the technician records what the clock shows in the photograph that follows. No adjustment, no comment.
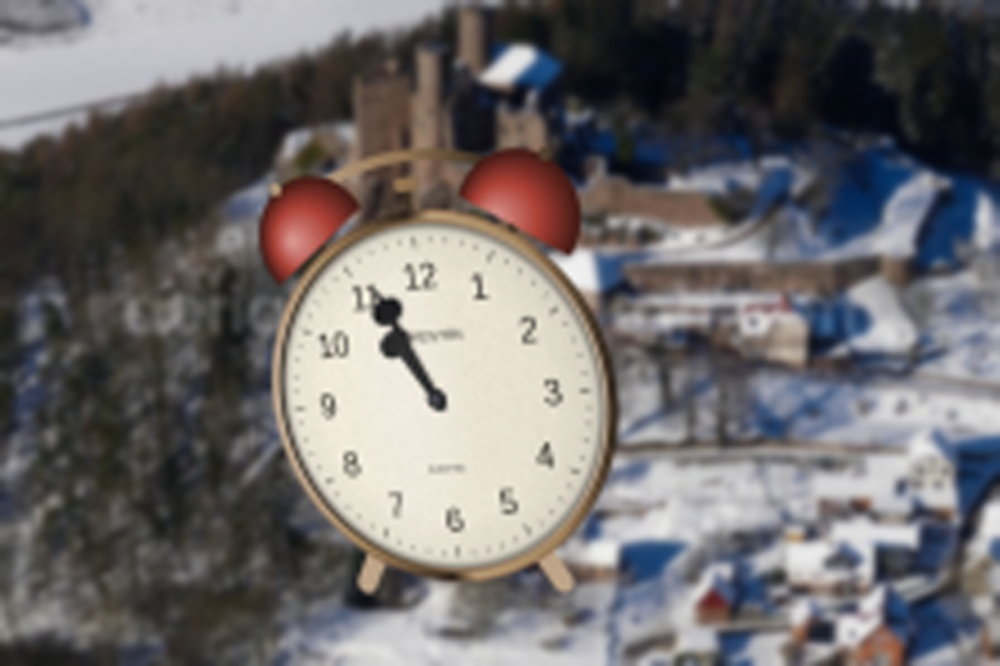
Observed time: 10:56
